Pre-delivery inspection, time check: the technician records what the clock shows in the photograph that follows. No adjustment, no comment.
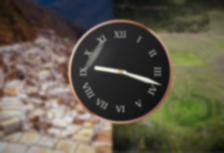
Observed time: 9:18
